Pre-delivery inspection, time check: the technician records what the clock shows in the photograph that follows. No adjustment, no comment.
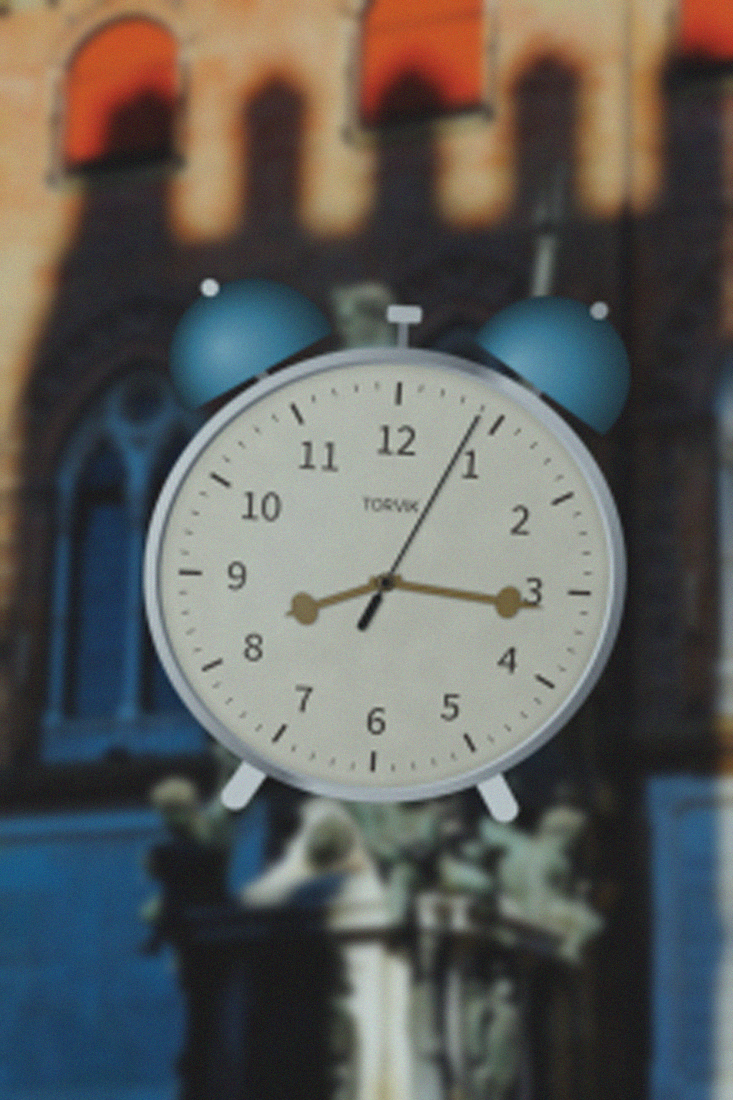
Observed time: 8:16:04
